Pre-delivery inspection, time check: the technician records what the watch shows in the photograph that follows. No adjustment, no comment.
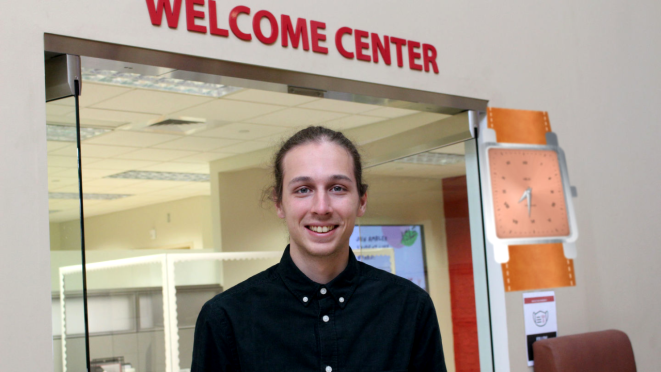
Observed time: 7:31
